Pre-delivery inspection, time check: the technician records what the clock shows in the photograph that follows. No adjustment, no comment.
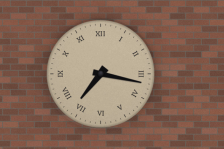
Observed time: 7:17
